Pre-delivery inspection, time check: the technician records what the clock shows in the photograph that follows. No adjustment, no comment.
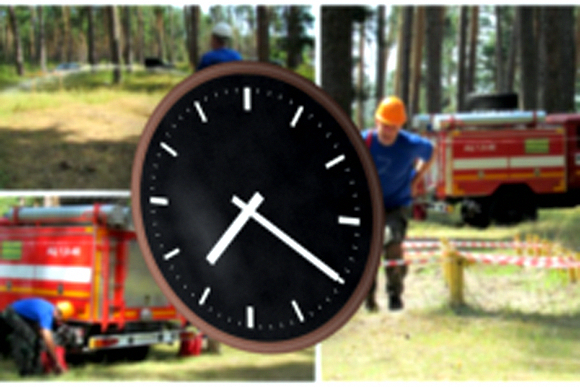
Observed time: 7:20
